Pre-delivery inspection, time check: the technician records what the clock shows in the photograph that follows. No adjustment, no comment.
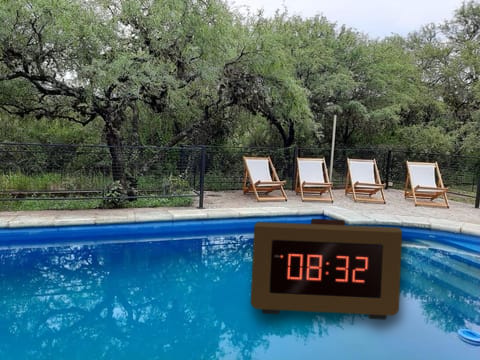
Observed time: 8:32
